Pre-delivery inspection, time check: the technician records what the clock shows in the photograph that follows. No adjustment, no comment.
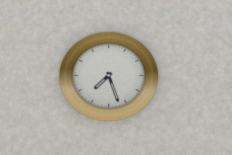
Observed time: 7:27
